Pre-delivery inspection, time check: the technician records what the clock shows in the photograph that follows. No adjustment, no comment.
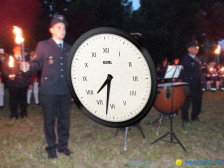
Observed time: 7:32
